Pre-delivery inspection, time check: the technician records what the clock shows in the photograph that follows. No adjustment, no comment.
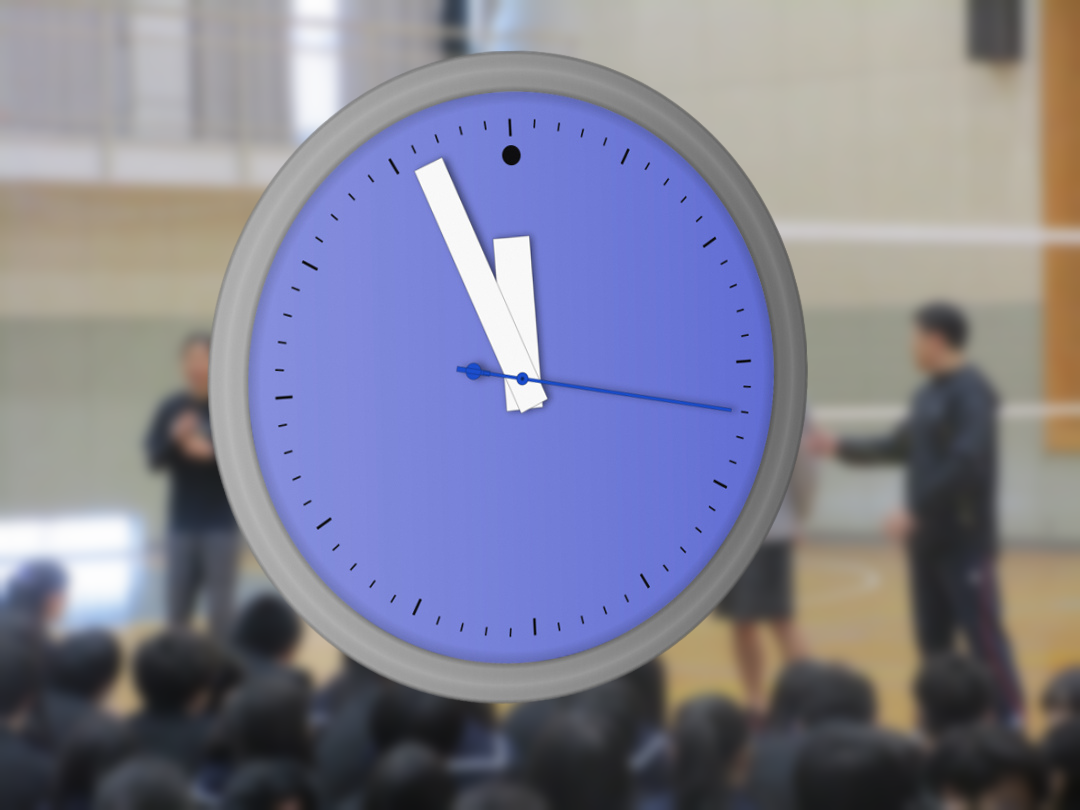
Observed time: 11:56:17
